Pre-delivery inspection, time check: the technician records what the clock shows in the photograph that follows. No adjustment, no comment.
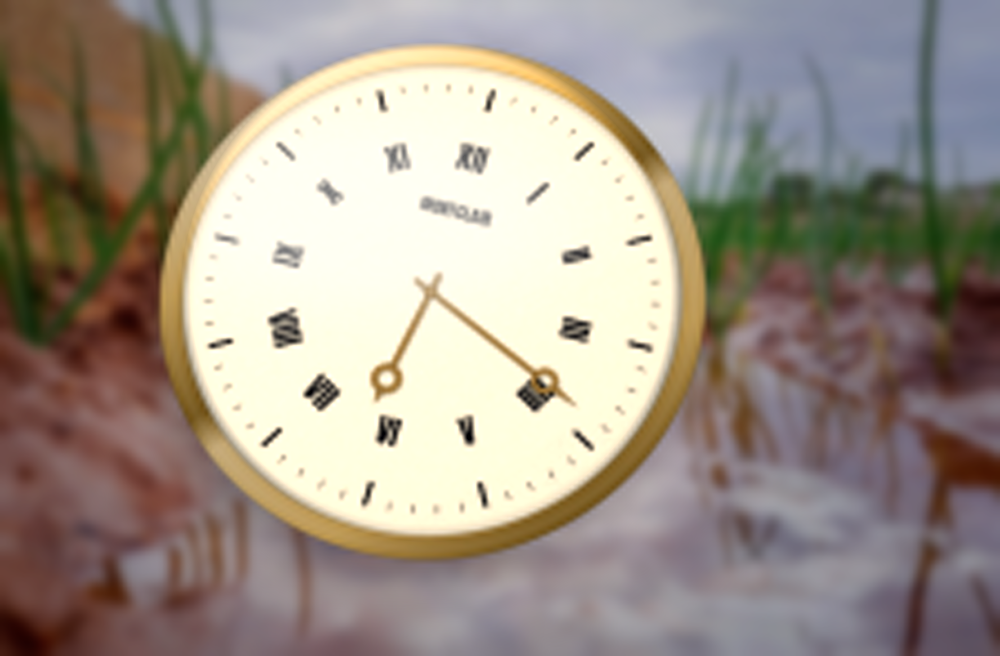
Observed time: 6:19
